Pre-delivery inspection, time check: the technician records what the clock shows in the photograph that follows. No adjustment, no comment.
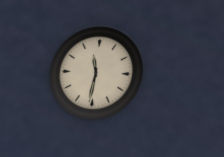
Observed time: 11:31
